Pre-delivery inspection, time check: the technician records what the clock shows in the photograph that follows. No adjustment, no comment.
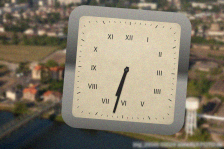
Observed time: 6:32
